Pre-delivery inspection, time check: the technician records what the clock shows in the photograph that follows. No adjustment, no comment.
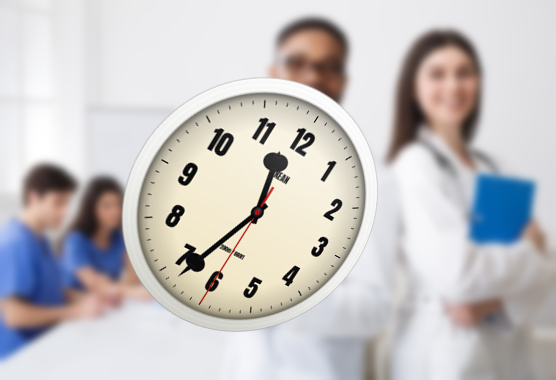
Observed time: 11:33:30
